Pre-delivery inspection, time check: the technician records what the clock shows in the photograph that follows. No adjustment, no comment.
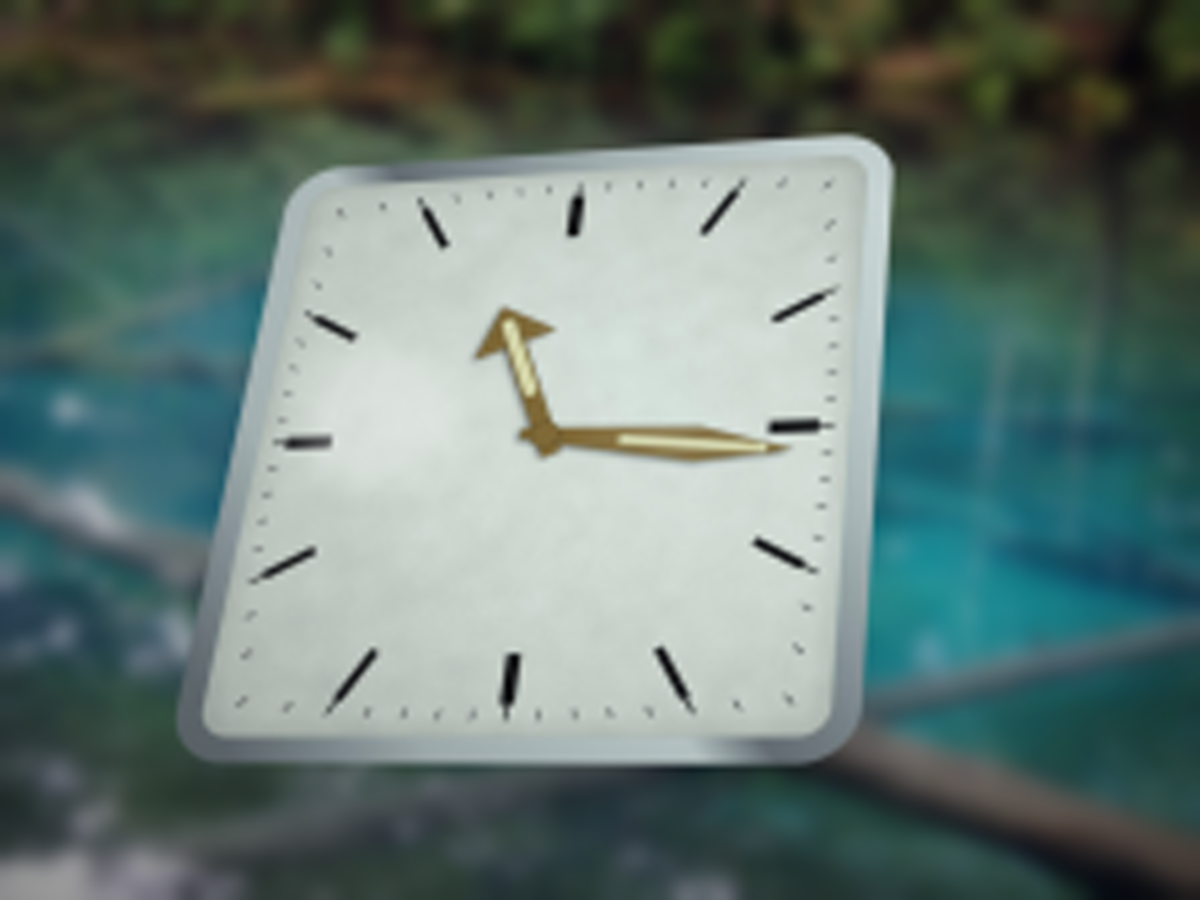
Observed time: 11:16
